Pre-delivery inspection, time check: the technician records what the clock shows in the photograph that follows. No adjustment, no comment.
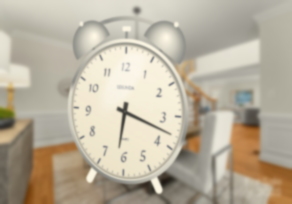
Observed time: 6:18
